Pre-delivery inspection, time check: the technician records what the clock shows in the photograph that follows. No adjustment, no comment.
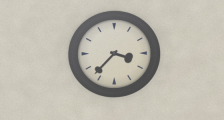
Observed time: 3:37
